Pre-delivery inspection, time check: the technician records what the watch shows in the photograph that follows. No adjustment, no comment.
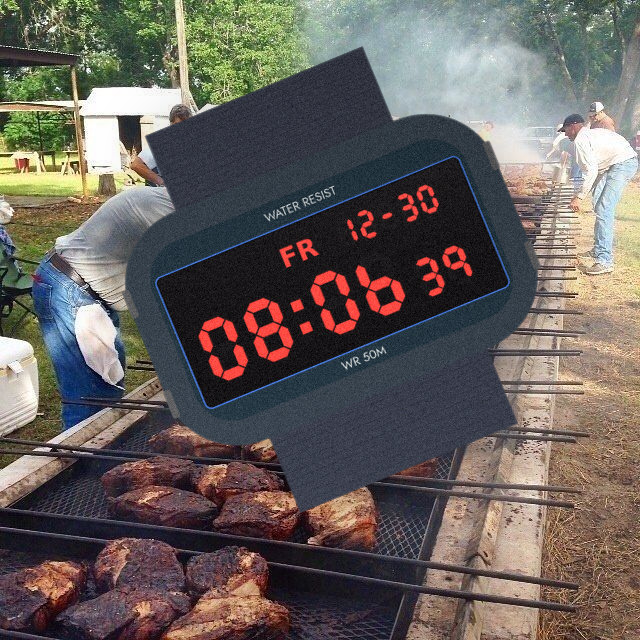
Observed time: 8:06:39
